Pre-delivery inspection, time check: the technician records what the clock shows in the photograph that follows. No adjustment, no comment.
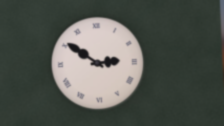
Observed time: 2:51
